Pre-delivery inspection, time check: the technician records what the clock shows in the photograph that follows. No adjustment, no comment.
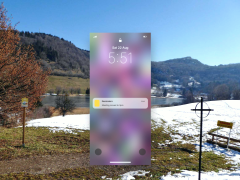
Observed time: 5:51
